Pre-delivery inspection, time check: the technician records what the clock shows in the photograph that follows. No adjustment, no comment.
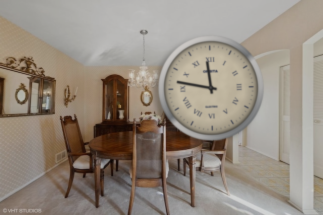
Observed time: 11:47
